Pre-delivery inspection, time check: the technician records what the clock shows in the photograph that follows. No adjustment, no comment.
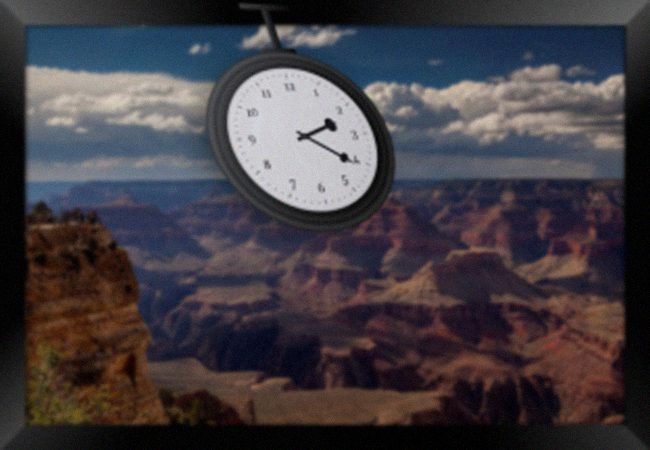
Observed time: 2:21
